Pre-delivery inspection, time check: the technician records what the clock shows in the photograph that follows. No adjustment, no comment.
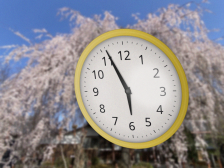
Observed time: 5:56
